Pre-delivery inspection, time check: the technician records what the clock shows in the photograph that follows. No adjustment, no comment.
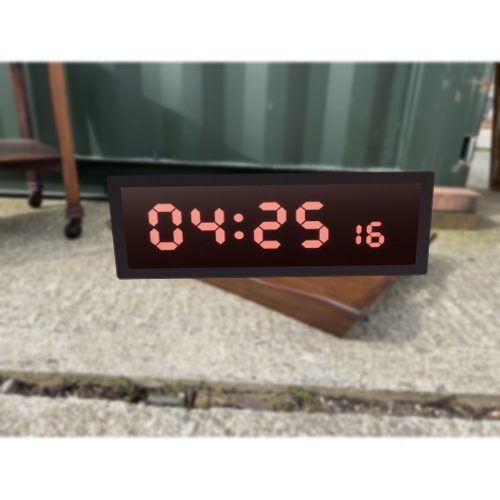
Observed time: 4:25:16
